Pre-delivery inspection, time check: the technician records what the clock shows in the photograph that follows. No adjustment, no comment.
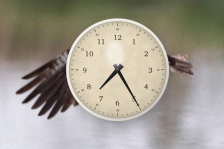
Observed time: 7:25
